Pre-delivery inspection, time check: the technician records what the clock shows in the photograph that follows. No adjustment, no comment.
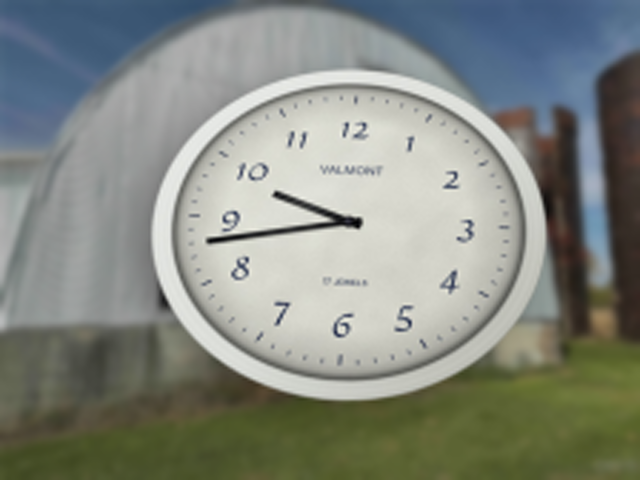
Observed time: 9:43
